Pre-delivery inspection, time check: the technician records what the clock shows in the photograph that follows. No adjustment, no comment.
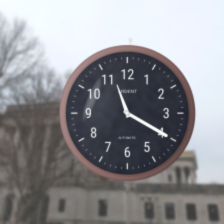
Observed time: 11:20
